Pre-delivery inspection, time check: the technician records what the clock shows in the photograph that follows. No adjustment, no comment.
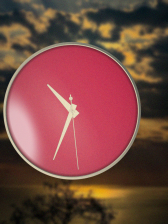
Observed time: 10:33:29
